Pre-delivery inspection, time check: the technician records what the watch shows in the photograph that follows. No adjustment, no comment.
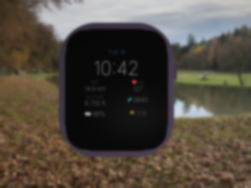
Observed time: 10:42
